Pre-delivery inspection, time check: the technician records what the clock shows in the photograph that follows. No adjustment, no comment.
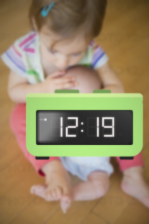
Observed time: 12:19
